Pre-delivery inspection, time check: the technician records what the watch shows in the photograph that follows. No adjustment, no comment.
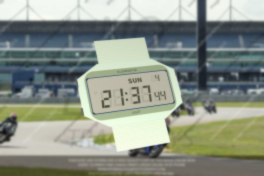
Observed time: 21:37
